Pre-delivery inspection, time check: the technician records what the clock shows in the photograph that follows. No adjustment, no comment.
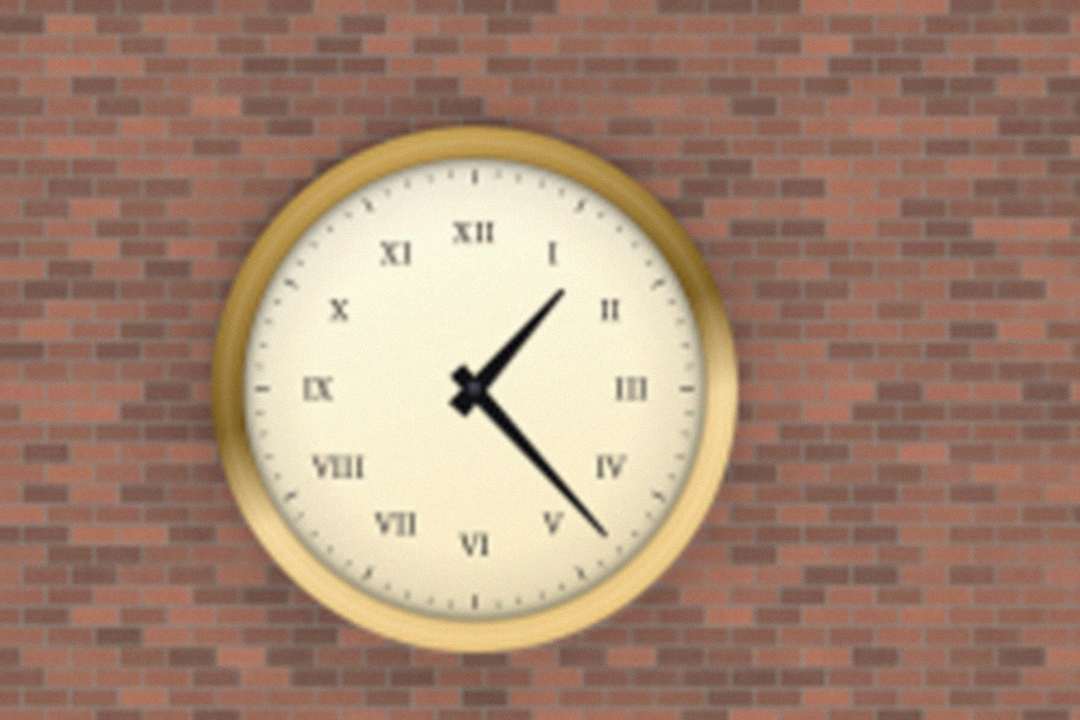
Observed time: 1:23
